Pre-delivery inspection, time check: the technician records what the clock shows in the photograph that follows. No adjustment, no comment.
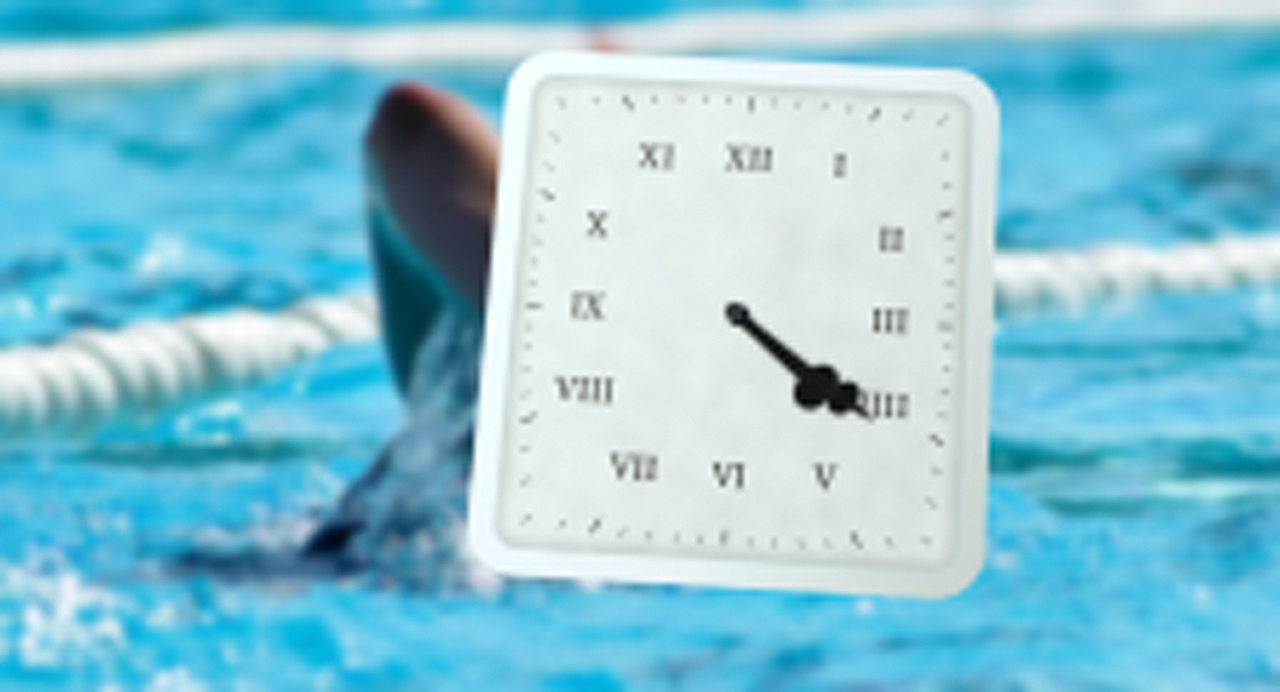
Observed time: 4:21
